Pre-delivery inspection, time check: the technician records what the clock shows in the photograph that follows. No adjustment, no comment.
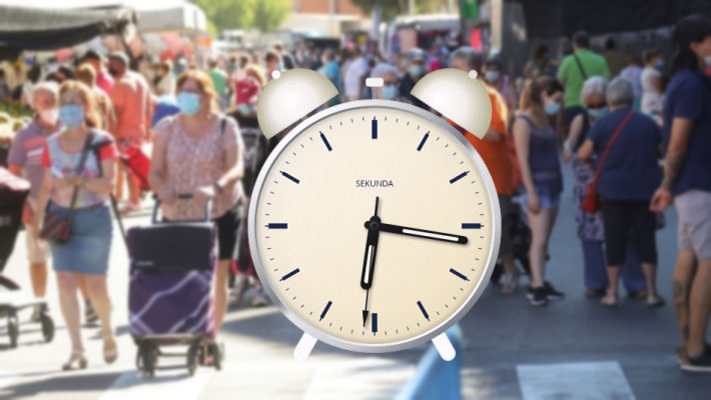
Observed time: 6:16:31
